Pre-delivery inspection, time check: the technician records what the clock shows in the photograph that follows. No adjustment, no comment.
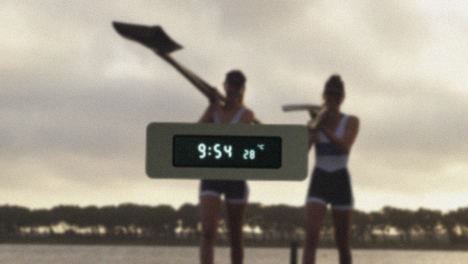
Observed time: 9:54
